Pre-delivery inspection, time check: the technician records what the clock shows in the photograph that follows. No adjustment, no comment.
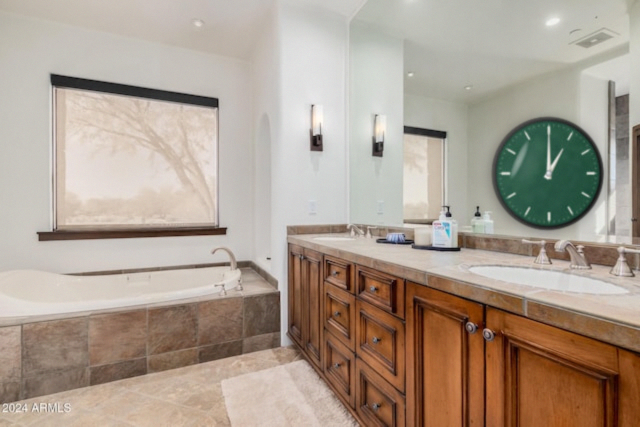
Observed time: 1:00
